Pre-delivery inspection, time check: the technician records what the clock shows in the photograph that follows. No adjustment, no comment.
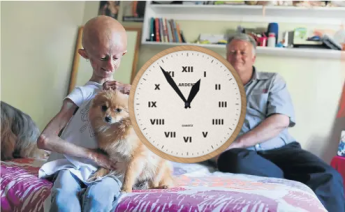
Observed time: 12:54
